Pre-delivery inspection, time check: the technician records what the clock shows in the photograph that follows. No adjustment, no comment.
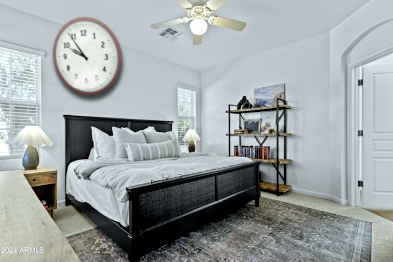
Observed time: 9:54
